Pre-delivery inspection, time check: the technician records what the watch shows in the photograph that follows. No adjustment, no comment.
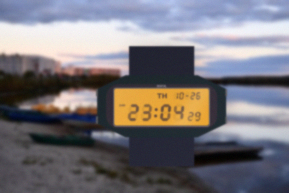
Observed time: 23:04
